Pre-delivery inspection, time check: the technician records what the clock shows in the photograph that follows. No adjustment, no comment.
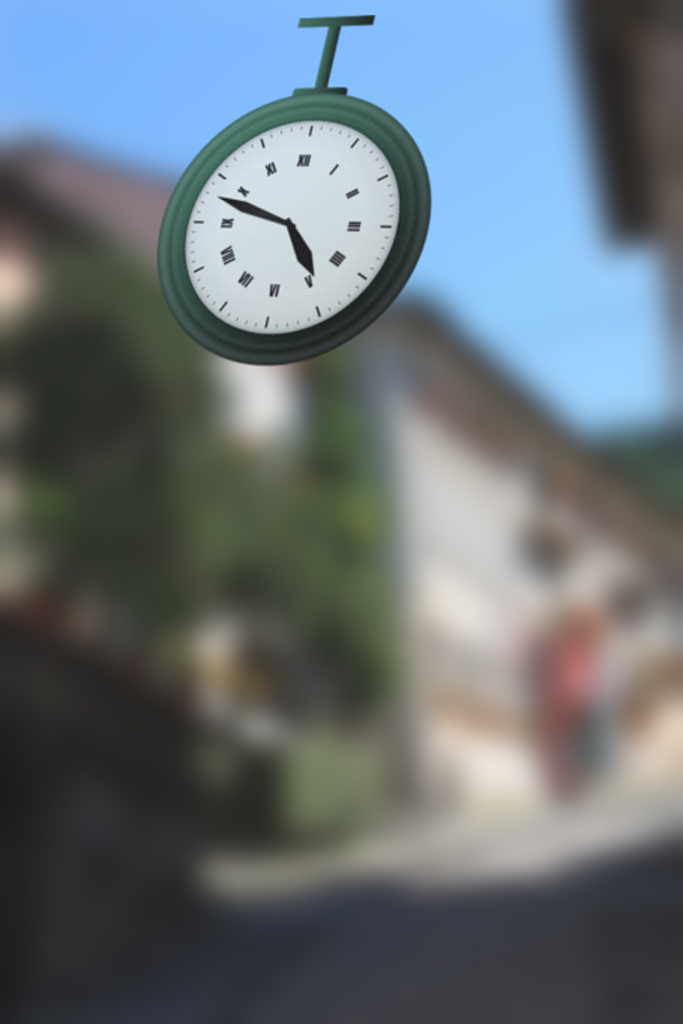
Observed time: 4:48
